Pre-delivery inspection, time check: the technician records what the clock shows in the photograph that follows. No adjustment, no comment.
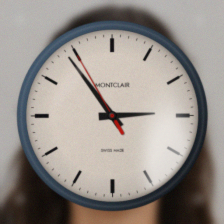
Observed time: 2:53:55
